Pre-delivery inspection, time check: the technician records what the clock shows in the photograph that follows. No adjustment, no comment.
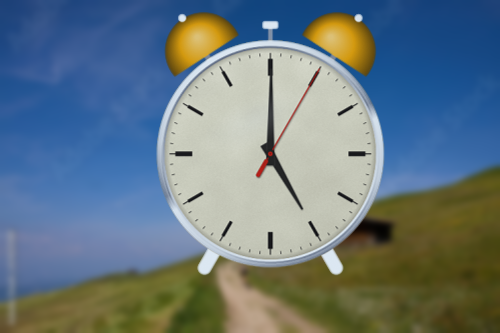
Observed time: 5:00:05
